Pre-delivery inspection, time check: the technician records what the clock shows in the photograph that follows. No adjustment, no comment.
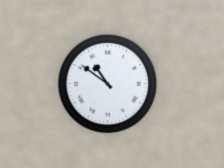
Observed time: 10:51
